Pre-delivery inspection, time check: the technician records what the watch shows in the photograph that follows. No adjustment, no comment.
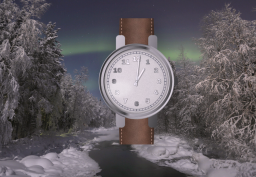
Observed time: 1:01
